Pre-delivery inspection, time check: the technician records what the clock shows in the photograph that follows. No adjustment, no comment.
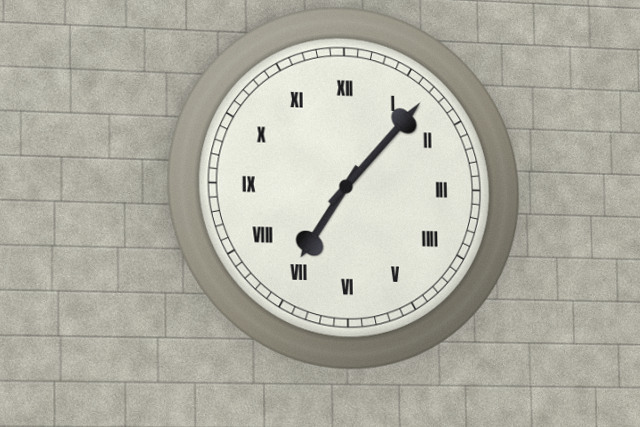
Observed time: 7:07
